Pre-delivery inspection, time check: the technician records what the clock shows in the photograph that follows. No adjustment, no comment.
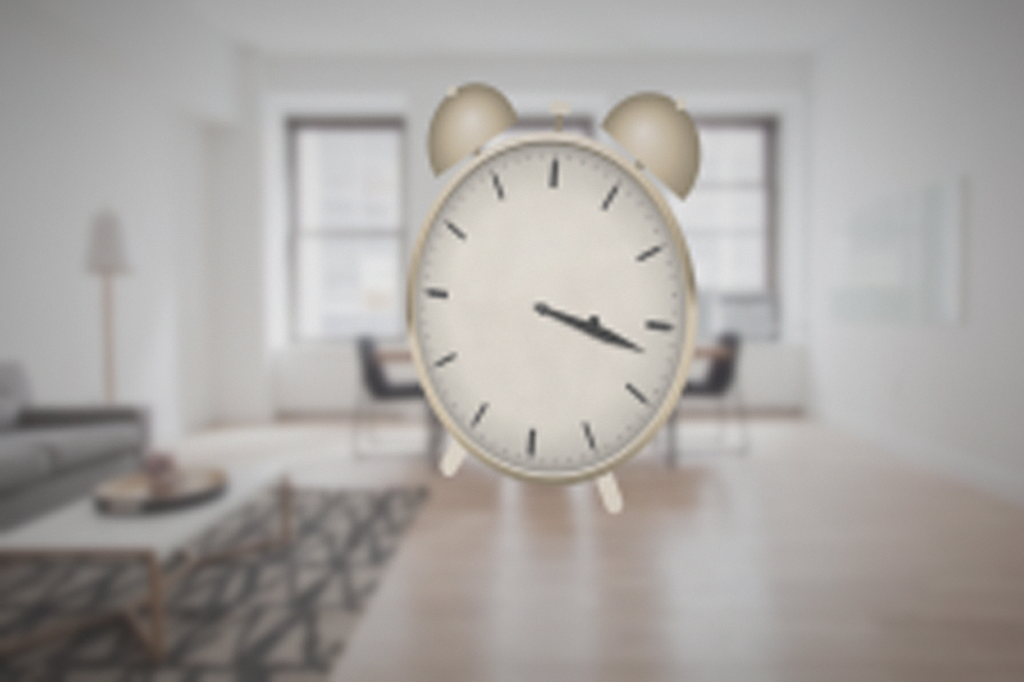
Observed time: 3:17
